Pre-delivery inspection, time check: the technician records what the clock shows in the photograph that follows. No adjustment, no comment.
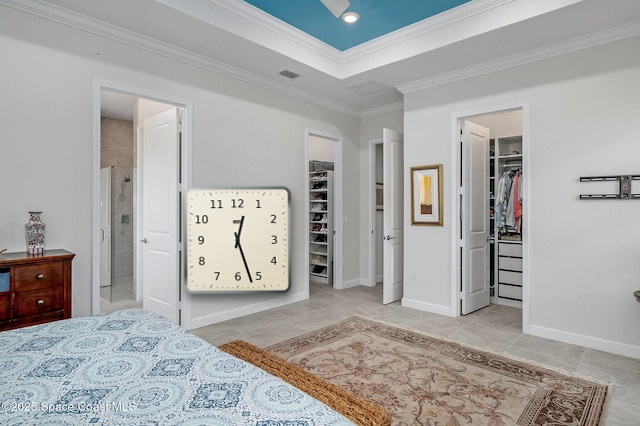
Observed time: 12:27
